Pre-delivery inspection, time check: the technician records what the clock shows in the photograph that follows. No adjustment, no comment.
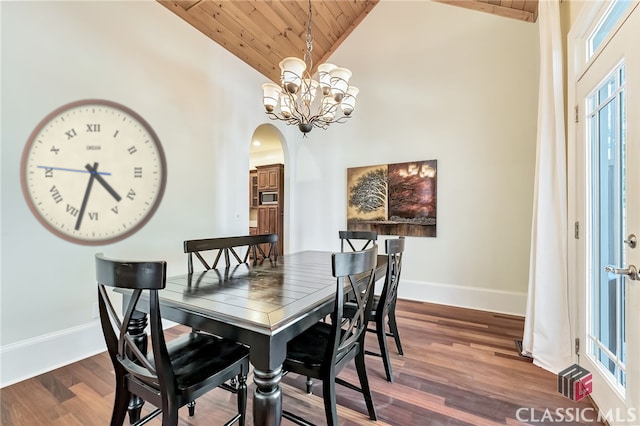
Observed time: 4:32:46
